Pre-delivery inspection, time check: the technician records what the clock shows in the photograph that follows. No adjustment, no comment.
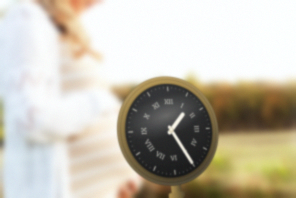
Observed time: 1:25
